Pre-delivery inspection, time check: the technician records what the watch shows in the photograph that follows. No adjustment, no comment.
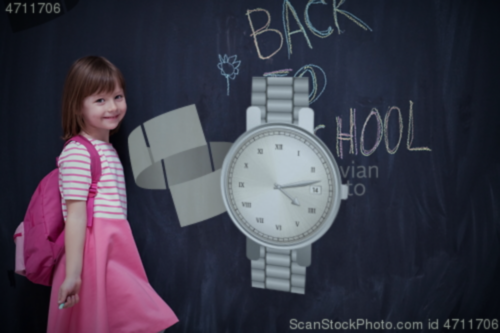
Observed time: 4:13
